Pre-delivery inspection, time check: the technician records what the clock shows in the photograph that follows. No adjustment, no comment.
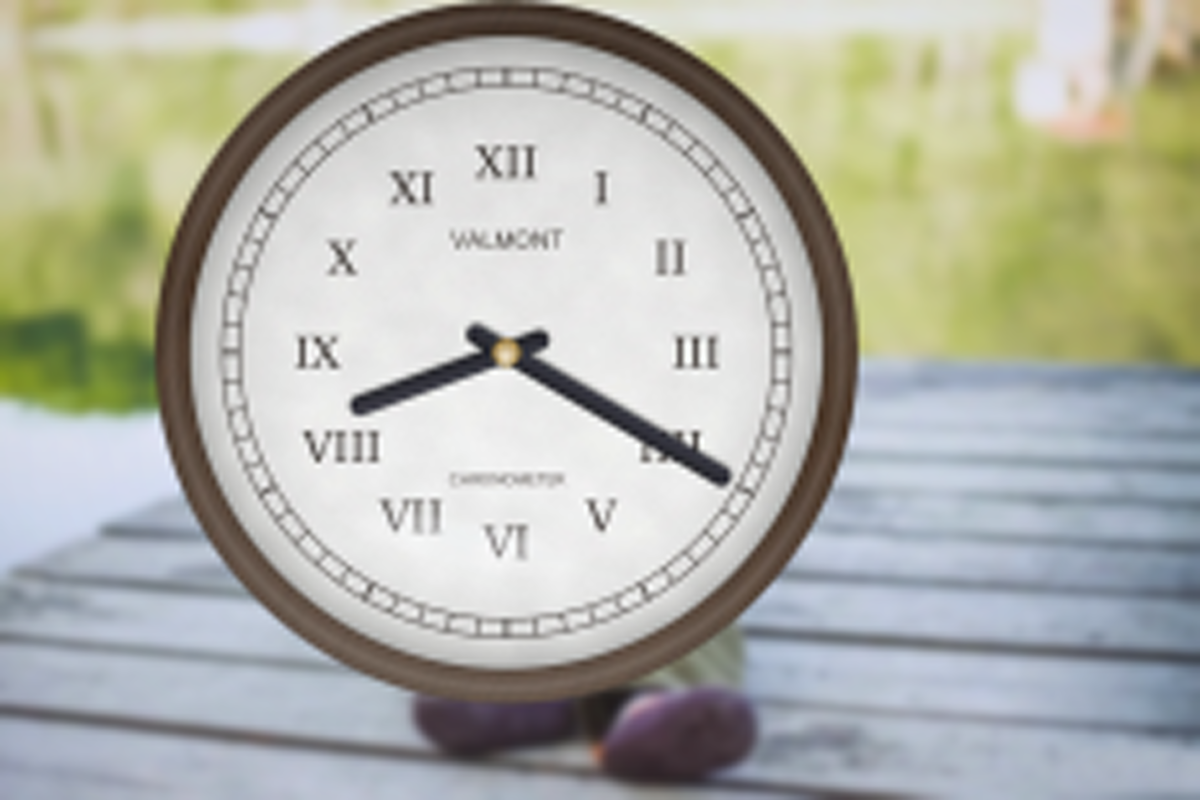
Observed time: 8:20
